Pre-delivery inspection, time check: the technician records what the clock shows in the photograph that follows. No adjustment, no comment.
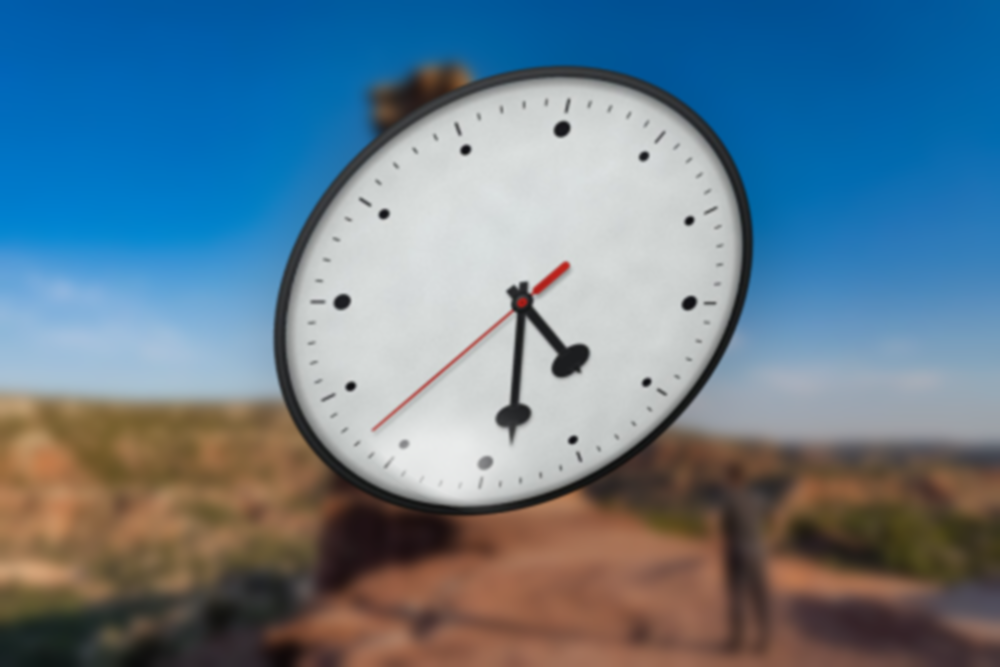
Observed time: 4:28:37
